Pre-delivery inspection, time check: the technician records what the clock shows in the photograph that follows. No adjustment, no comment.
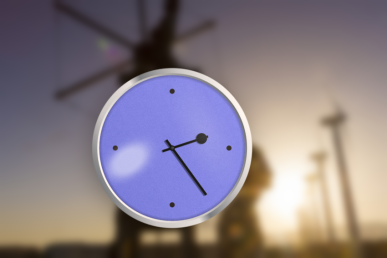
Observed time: 2:24
